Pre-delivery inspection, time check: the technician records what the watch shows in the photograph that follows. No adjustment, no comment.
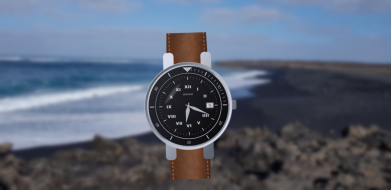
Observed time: 6:19
